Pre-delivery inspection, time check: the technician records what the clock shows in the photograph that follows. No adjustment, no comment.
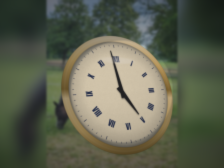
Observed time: 4:59
